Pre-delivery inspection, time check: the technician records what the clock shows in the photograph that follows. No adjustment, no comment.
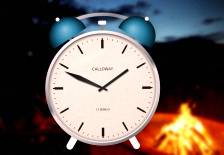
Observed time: 1:49
